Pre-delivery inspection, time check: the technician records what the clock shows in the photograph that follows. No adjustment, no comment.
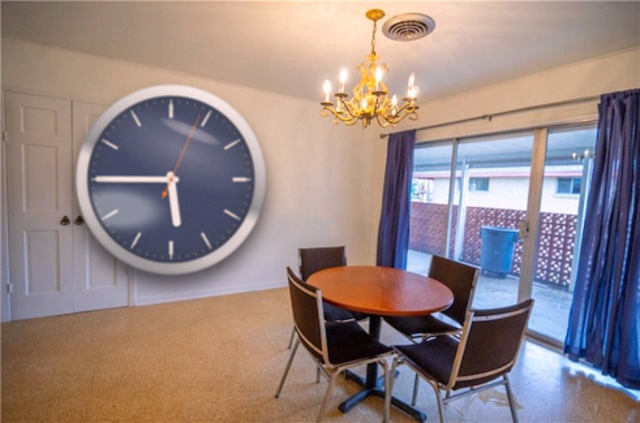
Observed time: 5:45:04
